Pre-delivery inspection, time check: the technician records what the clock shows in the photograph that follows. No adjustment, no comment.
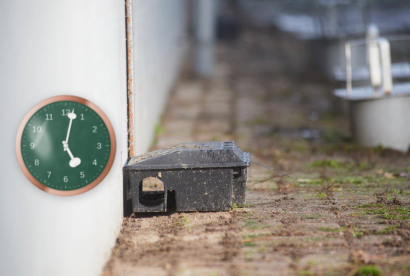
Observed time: 5:02
